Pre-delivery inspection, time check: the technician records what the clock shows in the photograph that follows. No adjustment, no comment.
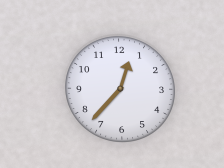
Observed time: 12:37
